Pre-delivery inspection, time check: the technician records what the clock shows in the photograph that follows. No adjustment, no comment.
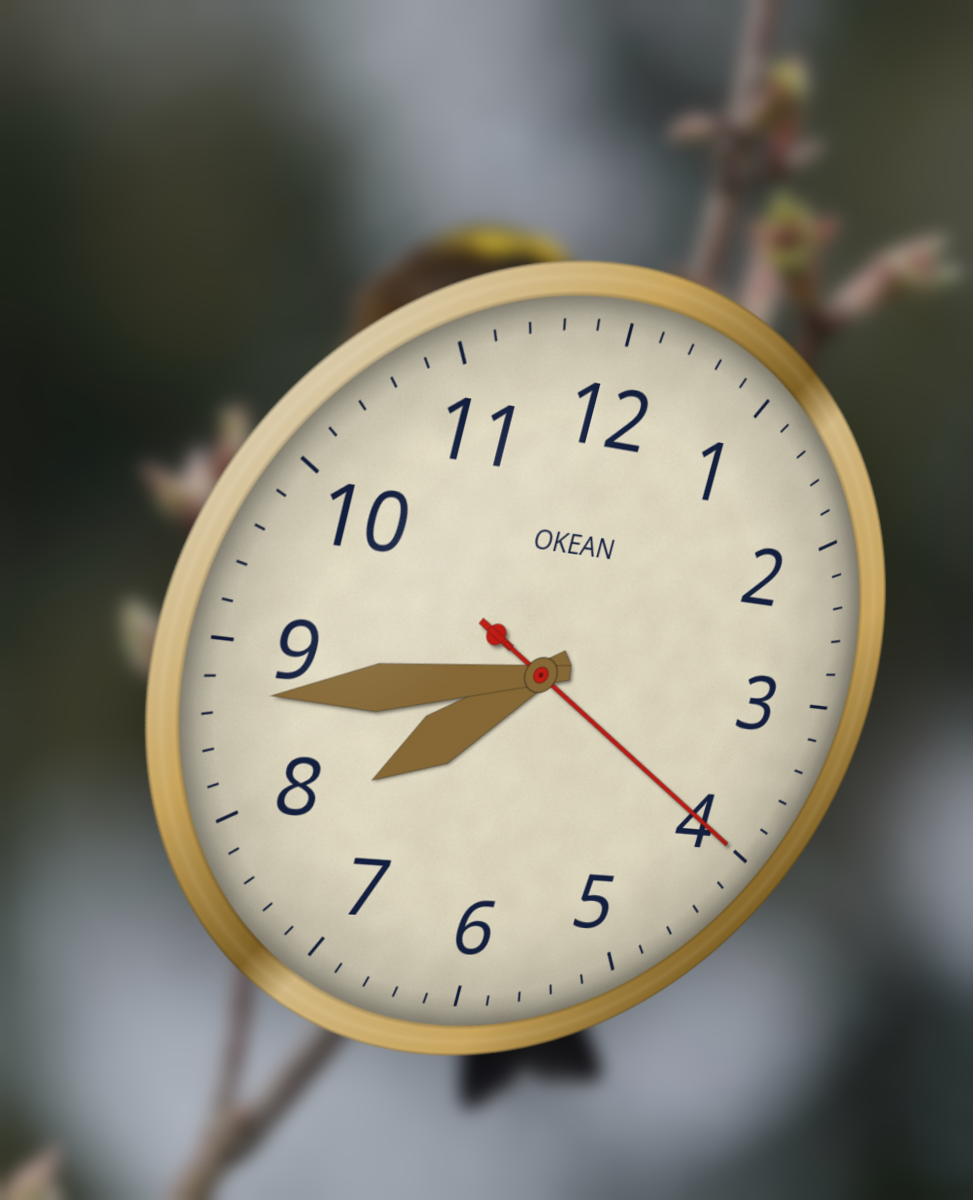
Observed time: 7:43:20
